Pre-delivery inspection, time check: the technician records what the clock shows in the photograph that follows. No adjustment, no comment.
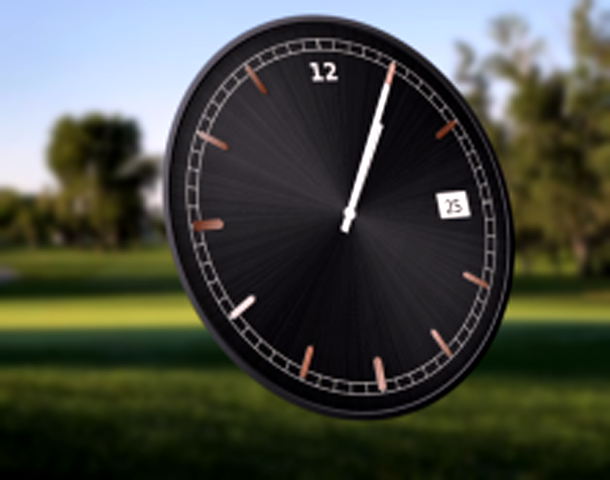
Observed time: 1:05
